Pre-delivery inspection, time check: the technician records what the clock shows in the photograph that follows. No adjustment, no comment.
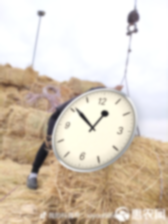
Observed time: 12:51
